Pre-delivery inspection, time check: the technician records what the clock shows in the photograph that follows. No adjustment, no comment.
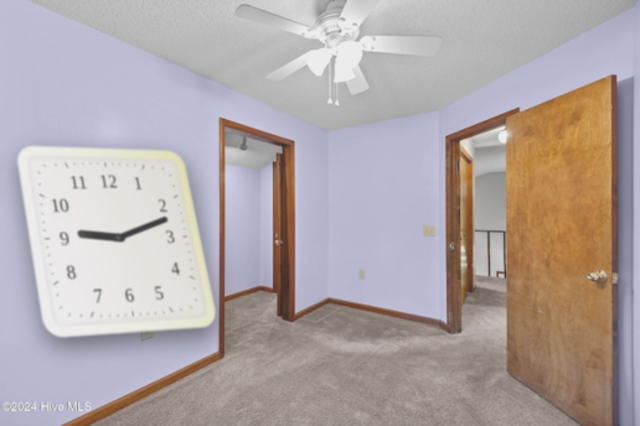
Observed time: 9:12
